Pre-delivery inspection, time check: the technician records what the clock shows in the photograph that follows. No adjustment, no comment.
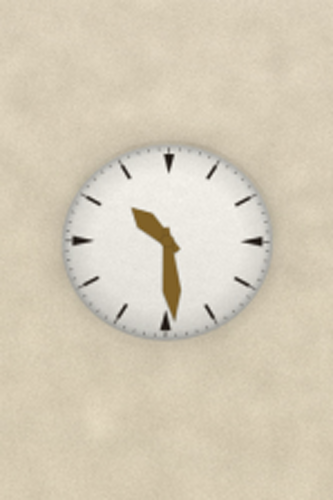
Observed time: 10:29
